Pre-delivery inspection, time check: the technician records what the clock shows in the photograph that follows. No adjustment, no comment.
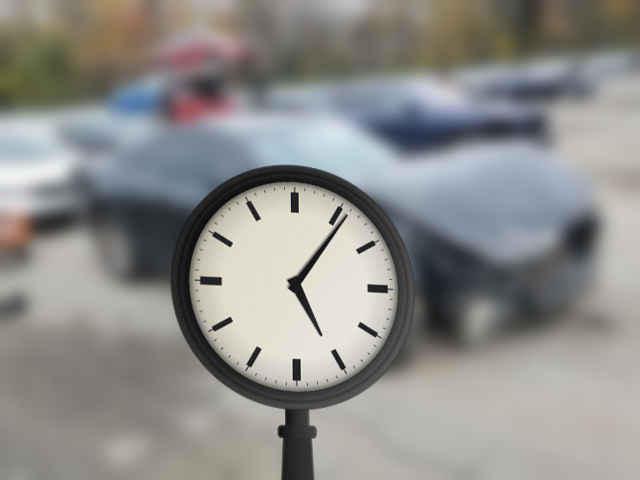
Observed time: 5:06
